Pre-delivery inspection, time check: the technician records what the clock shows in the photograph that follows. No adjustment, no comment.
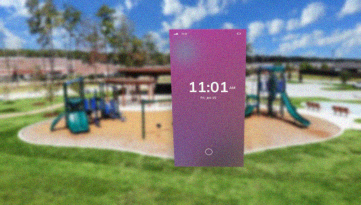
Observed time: 11:01
